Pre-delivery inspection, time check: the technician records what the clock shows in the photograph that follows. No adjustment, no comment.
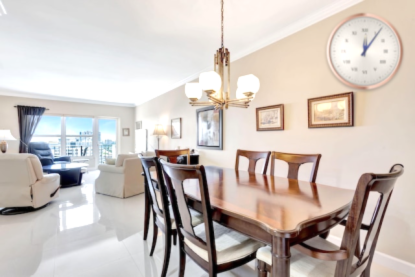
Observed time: 12:06
